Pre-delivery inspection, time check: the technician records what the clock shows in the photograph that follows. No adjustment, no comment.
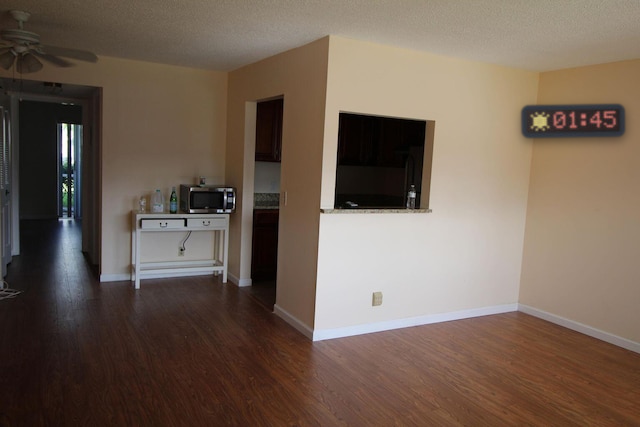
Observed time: 1:45
